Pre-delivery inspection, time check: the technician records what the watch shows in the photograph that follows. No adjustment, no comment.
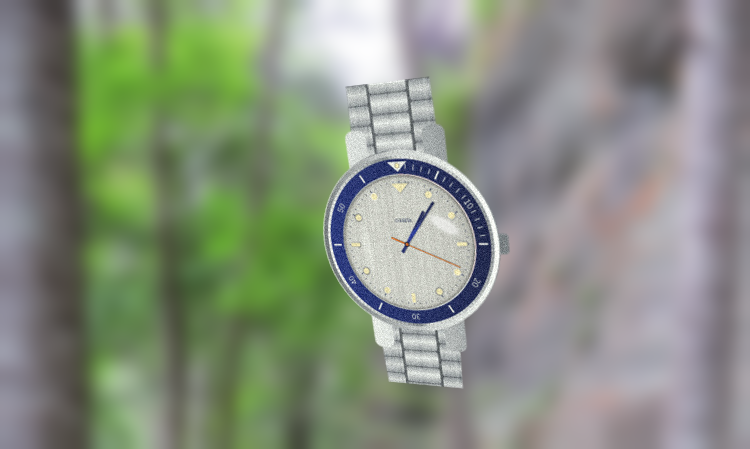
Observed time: 1:06:19
